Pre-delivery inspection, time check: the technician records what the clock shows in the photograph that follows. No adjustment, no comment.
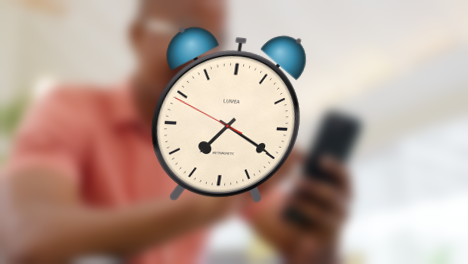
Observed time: 7:19:49
